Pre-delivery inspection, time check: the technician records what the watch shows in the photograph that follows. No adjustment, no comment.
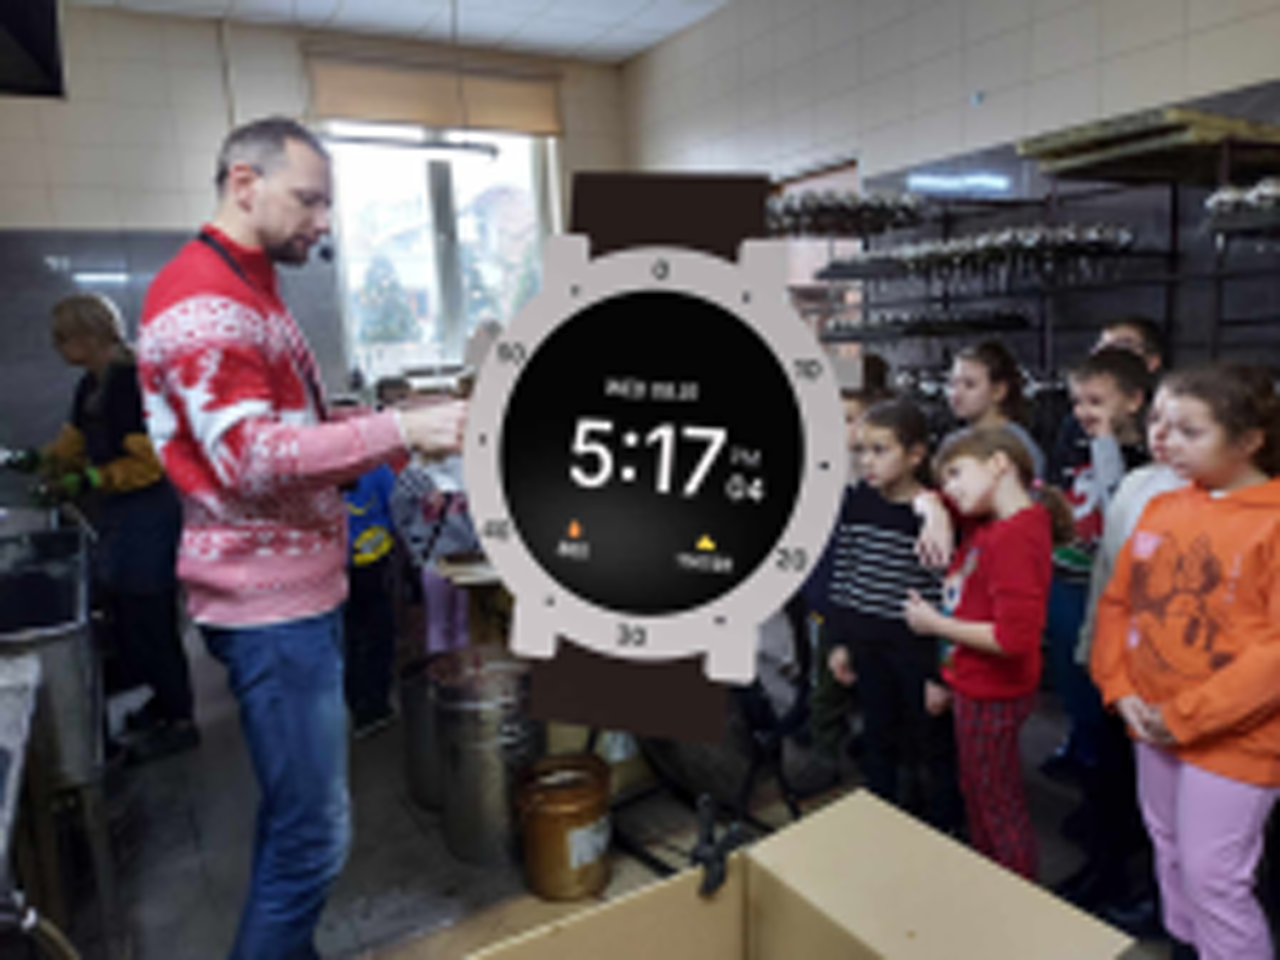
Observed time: 5:17
